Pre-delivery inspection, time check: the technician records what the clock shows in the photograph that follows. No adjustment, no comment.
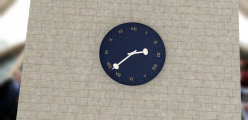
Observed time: 2:38
